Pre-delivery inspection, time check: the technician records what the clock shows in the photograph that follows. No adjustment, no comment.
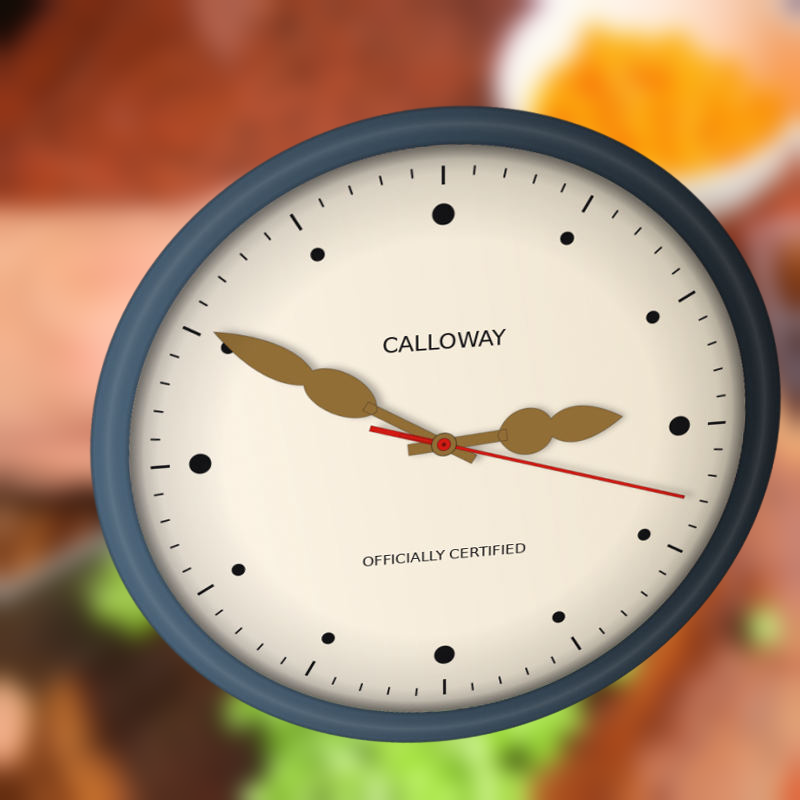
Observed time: 2:50:18
